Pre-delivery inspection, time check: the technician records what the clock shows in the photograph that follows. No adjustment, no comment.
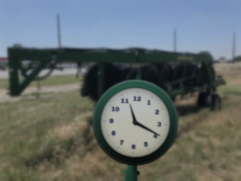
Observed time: 11:19
